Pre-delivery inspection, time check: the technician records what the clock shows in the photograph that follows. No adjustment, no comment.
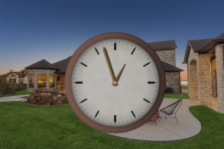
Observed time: 12:57
